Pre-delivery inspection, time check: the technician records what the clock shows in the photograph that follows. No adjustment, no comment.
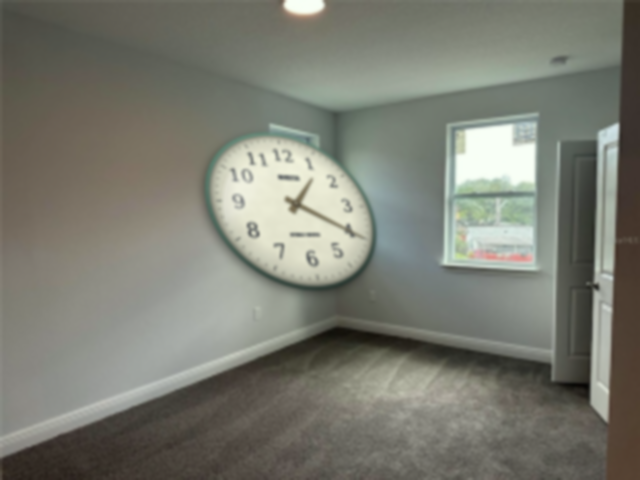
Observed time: 1:20
